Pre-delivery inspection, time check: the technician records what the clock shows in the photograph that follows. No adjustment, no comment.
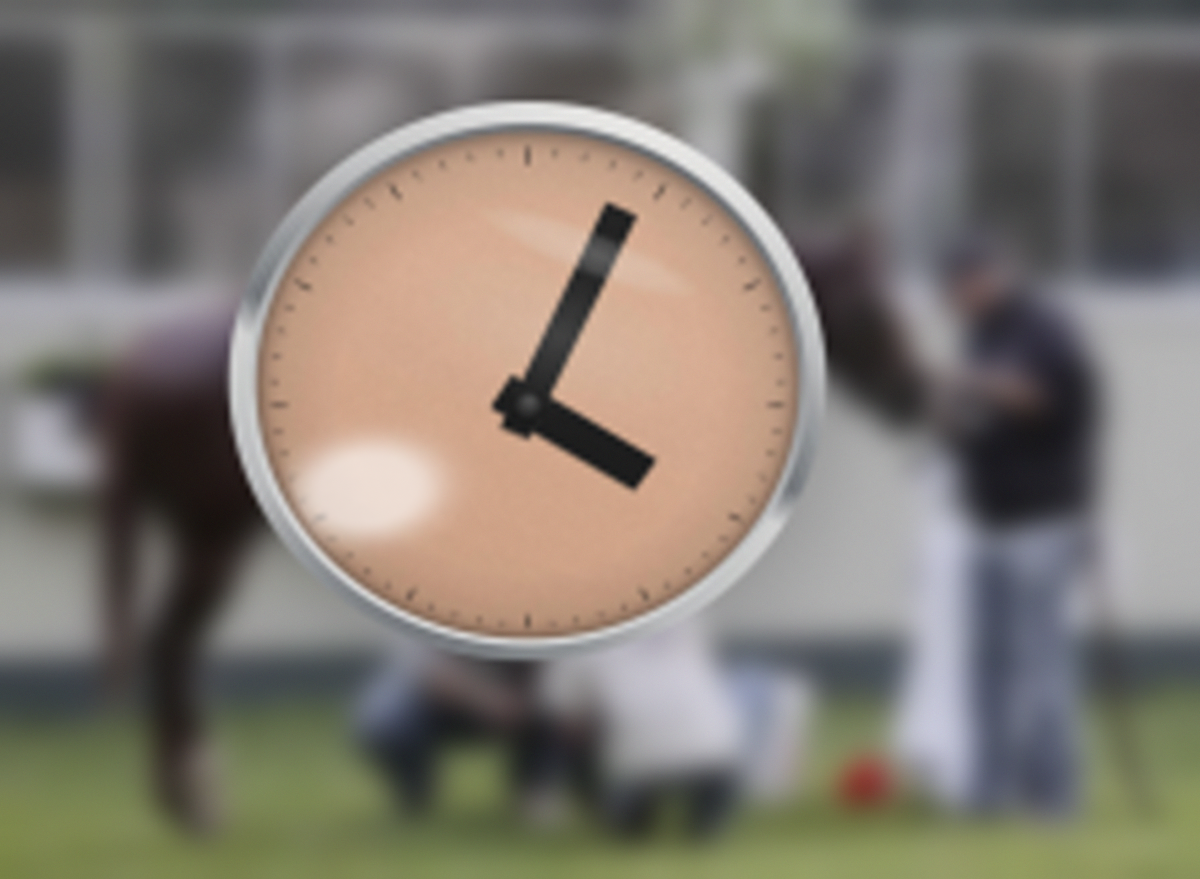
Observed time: 4:04
